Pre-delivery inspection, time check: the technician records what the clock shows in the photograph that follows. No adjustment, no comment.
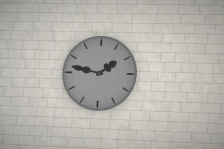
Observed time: 1:47
